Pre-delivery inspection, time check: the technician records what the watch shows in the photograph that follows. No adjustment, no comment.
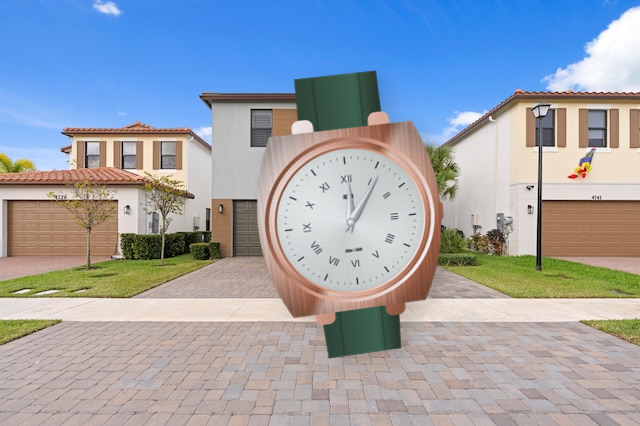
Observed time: 12:06
